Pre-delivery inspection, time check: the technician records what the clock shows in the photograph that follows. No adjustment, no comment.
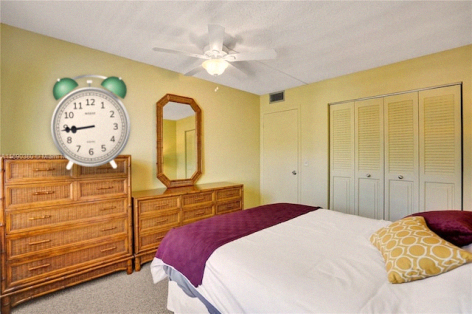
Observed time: 8:44
